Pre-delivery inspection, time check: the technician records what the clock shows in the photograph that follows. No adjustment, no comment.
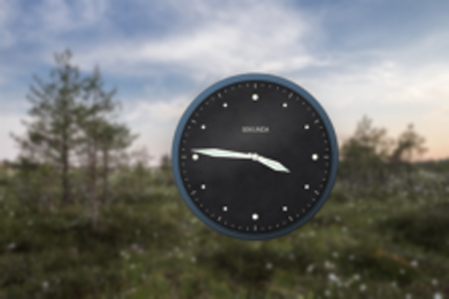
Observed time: 3:46
